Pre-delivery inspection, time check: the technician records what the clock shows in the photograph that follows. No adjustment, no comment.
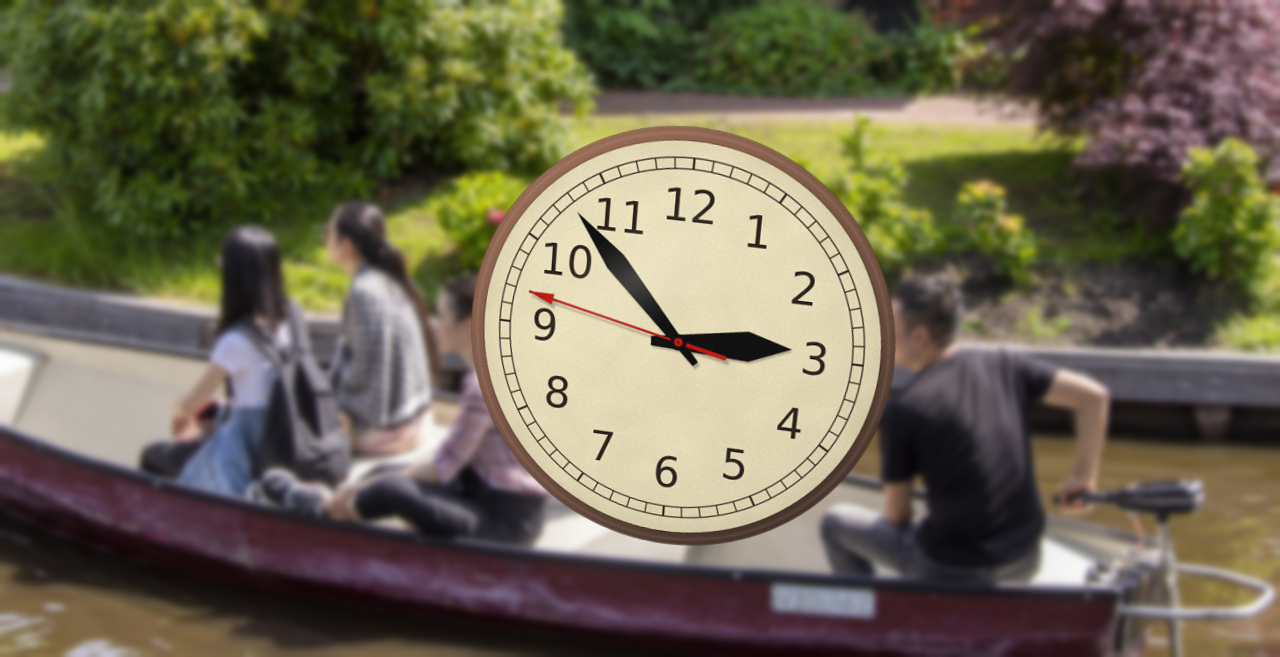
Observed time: 2:52:47
